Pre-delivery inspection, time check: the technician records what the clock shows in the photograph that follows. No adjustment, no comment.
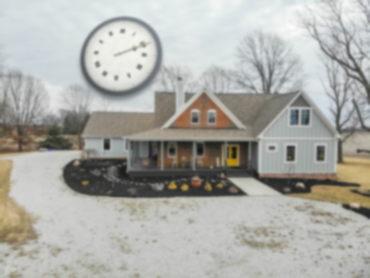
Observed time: 2:11
